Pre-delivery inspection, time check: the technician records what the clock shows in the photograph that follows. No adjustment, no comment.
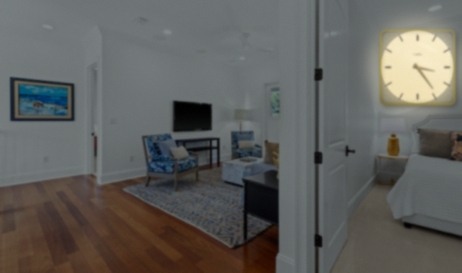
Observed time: 3:24
